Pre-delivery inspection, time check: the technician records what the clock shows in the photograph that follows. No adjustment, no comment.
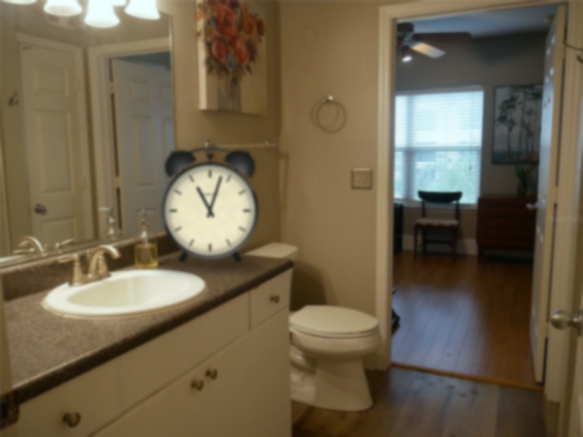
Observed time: 11:03
